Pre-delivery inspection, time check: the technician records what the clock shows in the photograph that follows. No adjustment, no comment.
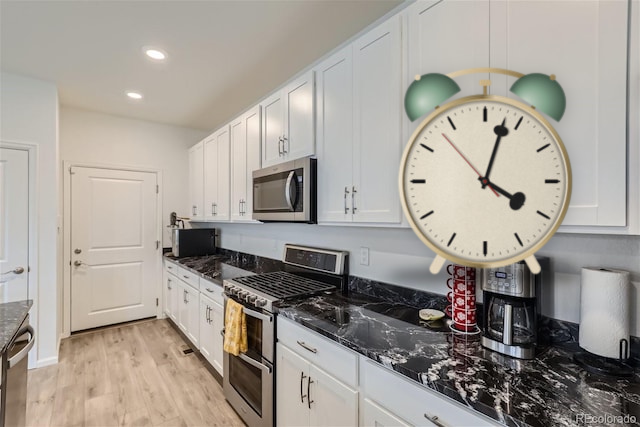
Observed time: 4:02:53
